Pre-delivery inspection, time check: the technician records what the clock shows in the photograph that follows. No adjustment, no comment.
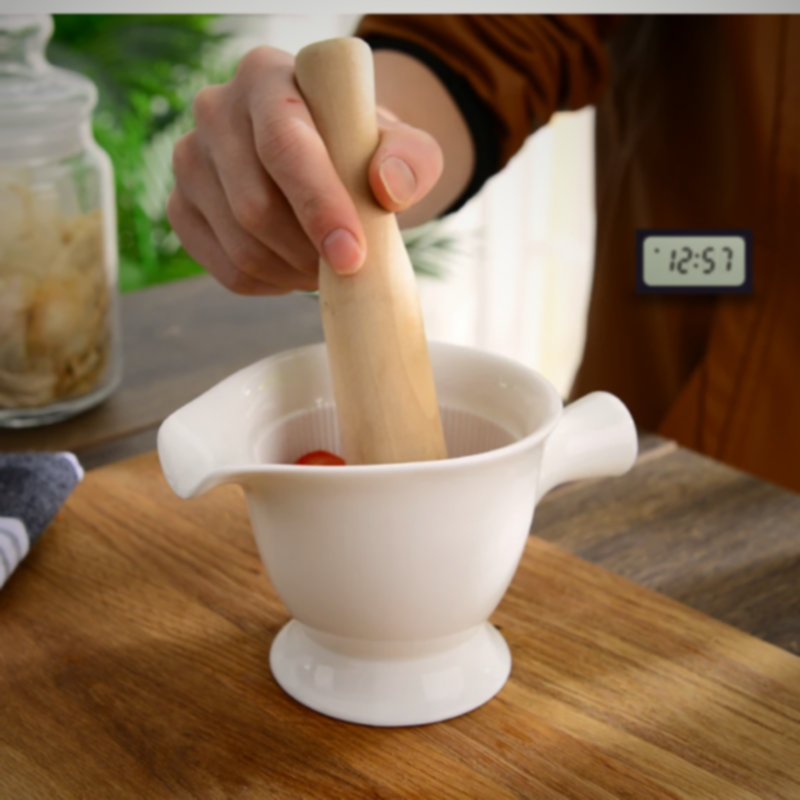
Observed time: 12:57
